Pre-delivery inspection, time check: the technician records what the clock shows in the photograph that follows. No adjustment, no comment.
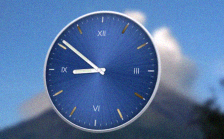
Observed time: 8:51
